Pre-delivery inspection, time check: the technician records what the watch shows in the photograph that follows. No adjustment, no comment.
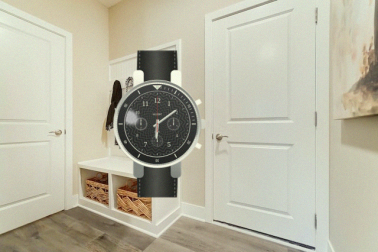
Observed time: 6:09
